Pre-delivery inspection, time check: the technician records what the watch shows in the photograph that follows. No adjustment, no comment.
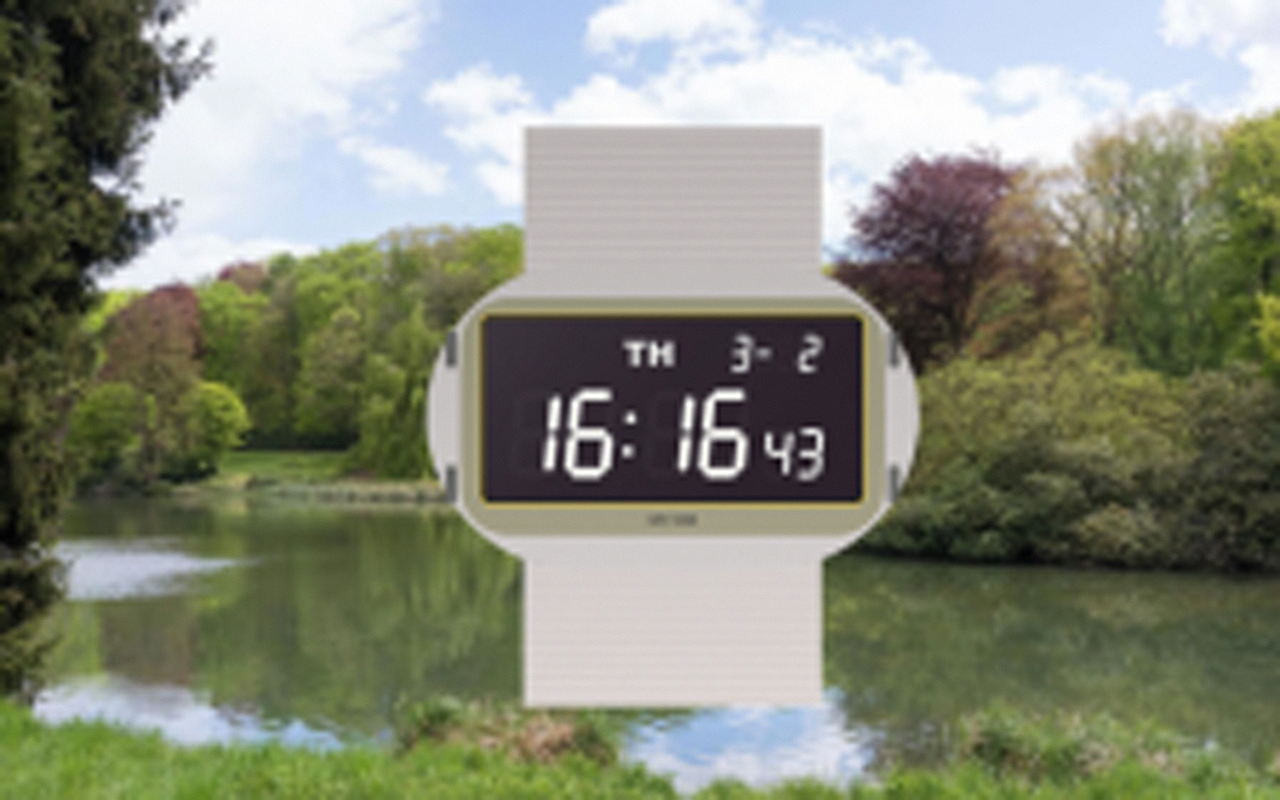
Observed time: 16:16:43
